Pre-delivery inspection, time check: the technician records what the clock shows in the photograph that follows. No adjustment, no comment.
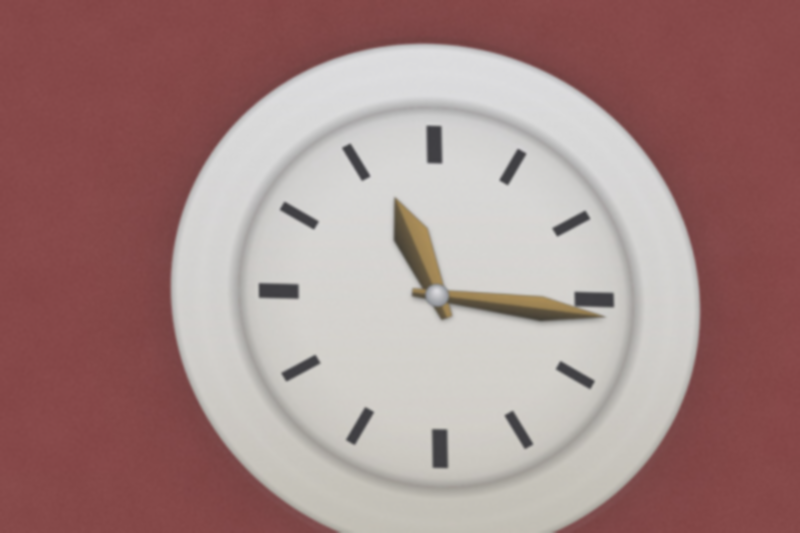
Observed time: 11:16
